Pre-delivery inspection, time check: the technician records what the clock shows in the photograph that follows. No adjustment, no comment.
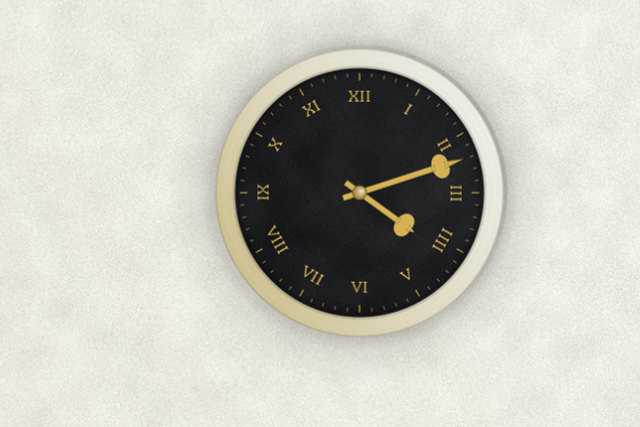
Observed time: 4:12
